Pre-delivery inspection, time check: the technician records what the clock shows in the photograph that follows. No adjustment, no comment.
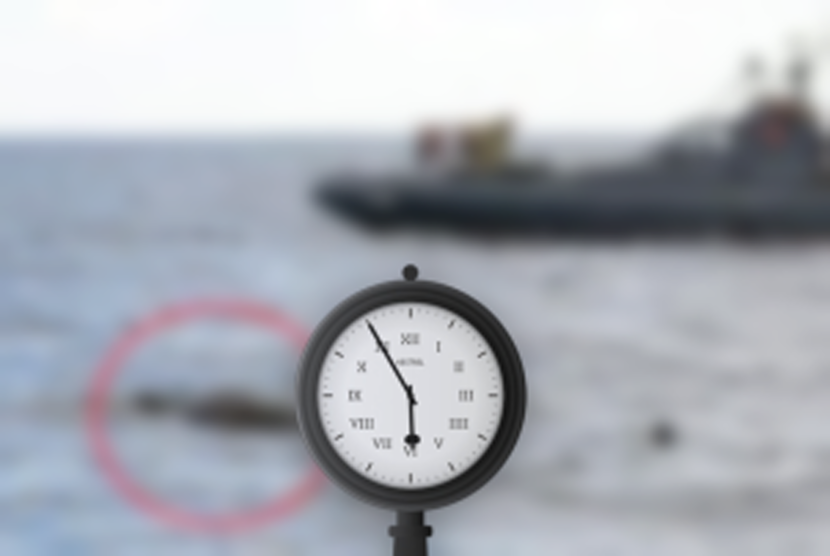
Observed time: 5:55
